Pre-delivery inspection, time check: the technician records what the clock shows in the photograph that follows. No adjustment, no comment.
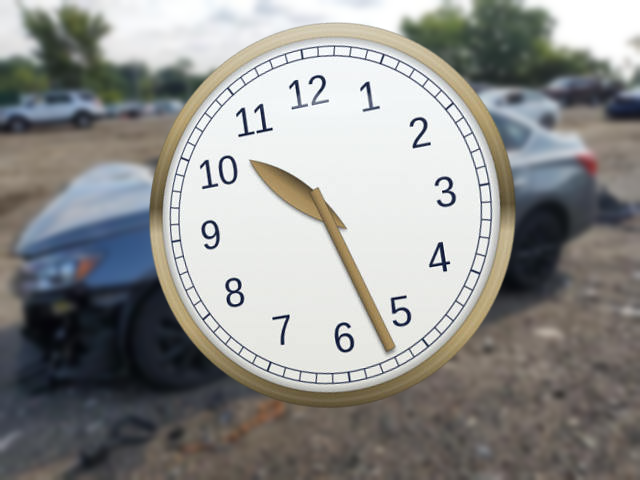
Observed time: 10:27
